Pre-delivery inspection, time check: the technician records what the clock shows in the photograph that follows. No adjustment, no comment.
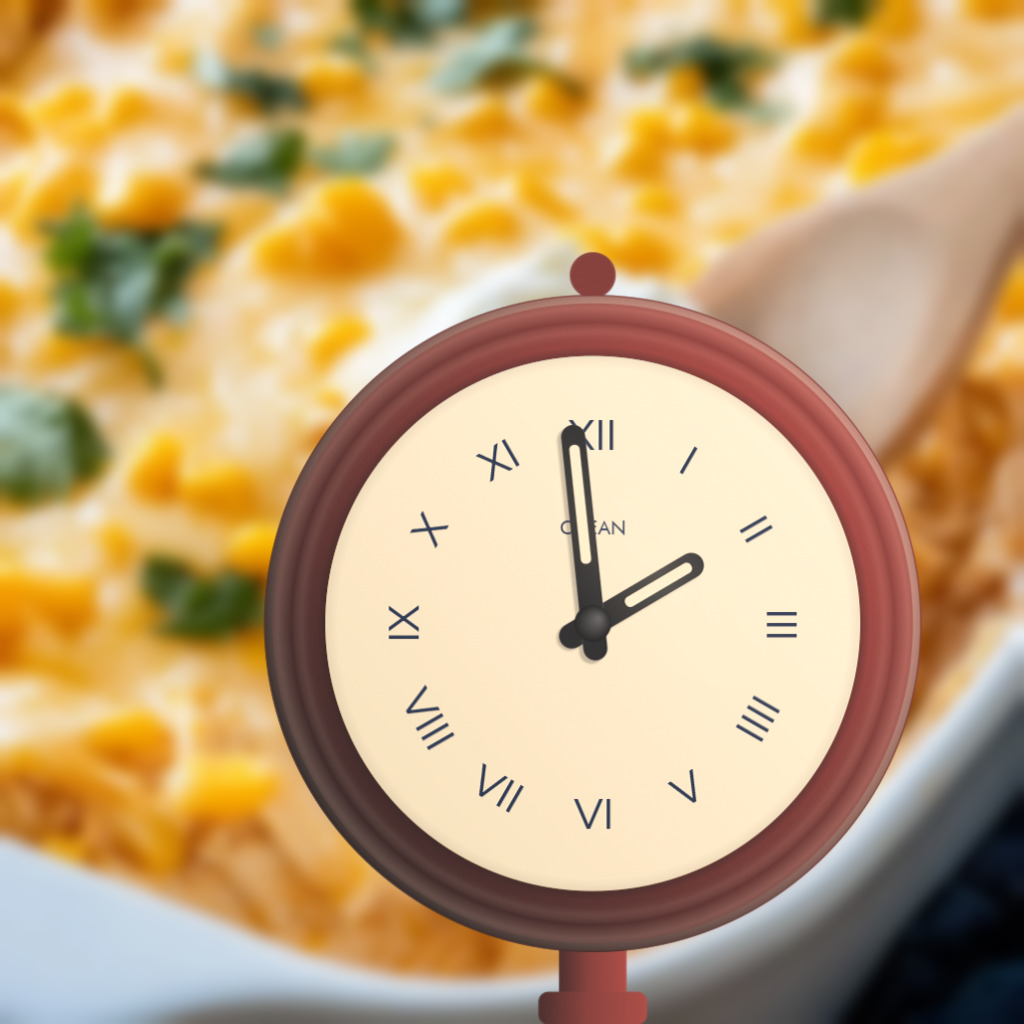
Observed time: 1:59
